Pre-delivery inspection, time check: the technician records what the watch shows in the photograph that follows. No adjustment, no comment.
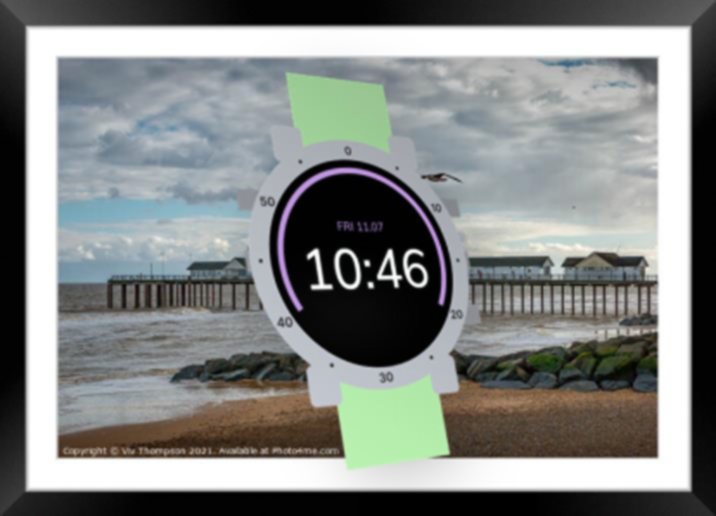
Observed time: 10:46
